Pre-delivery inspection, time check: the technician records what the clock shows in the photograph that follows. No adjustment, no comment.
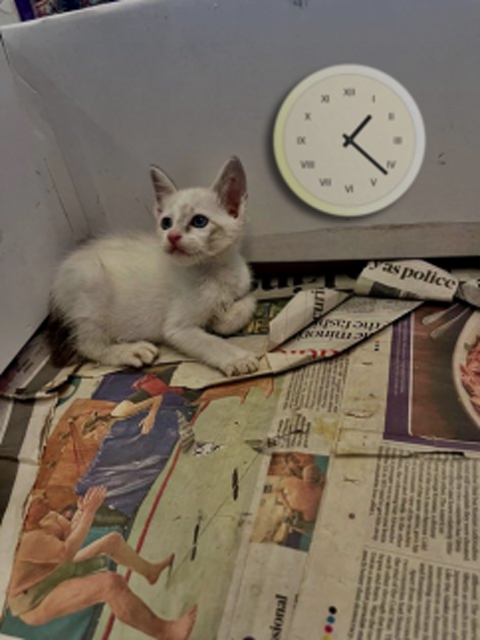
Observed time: 1:22
